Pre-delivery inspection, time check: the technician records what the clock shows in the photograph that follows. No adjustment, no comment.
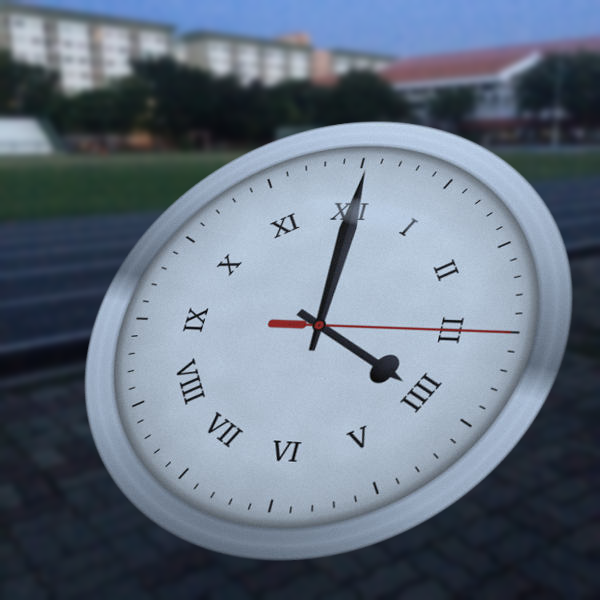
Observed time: 4:00:15
